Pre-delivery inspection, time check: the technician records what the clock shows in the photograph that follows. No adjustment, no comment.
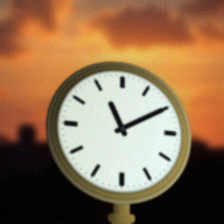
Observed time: 11:10
